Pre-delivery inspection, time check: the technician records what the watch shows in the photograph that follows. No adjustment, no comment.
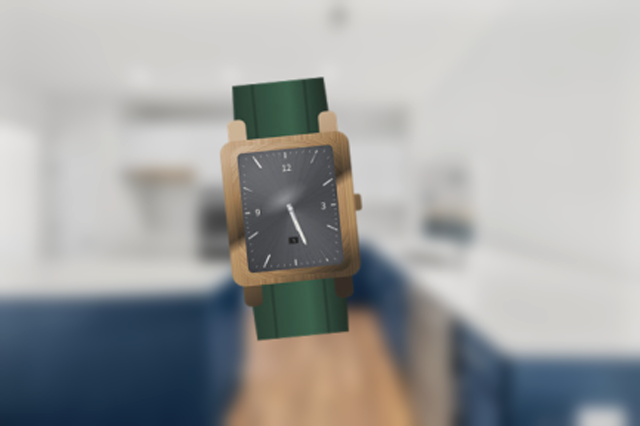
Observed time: 5:27
